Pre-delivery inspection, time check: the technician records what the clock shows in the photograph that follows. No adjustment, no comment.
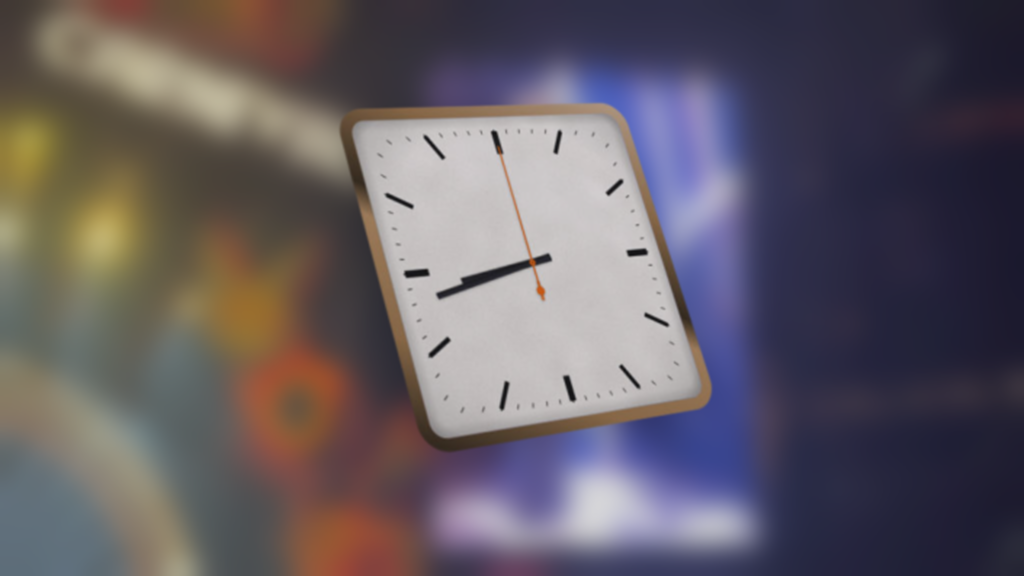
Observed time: 8:43:00
